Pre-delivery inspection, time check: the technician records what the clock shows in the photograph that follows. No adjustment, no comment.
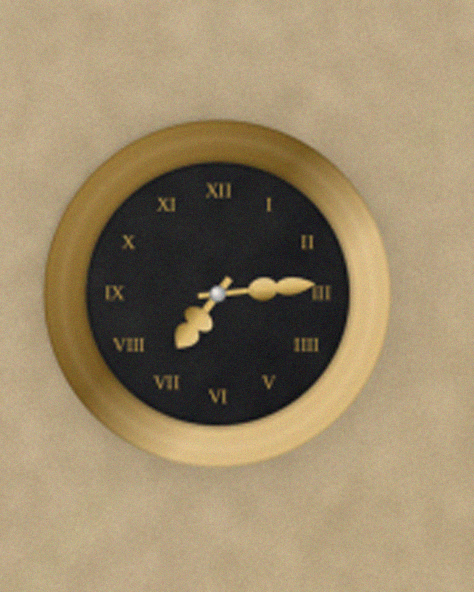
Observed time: 7:14
